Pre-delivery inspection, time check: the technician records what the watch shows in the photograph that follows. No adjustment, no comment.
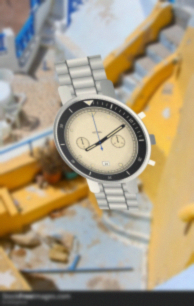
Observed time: 8:10
